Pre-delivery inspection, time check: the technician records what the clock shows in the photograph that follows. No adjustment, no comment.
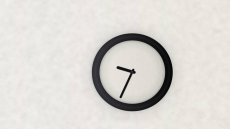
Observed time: 9:34
